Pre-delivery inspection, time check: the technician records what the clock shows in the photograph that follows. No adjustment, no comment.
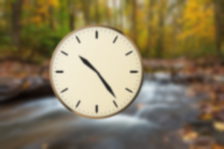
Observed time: 10:24
